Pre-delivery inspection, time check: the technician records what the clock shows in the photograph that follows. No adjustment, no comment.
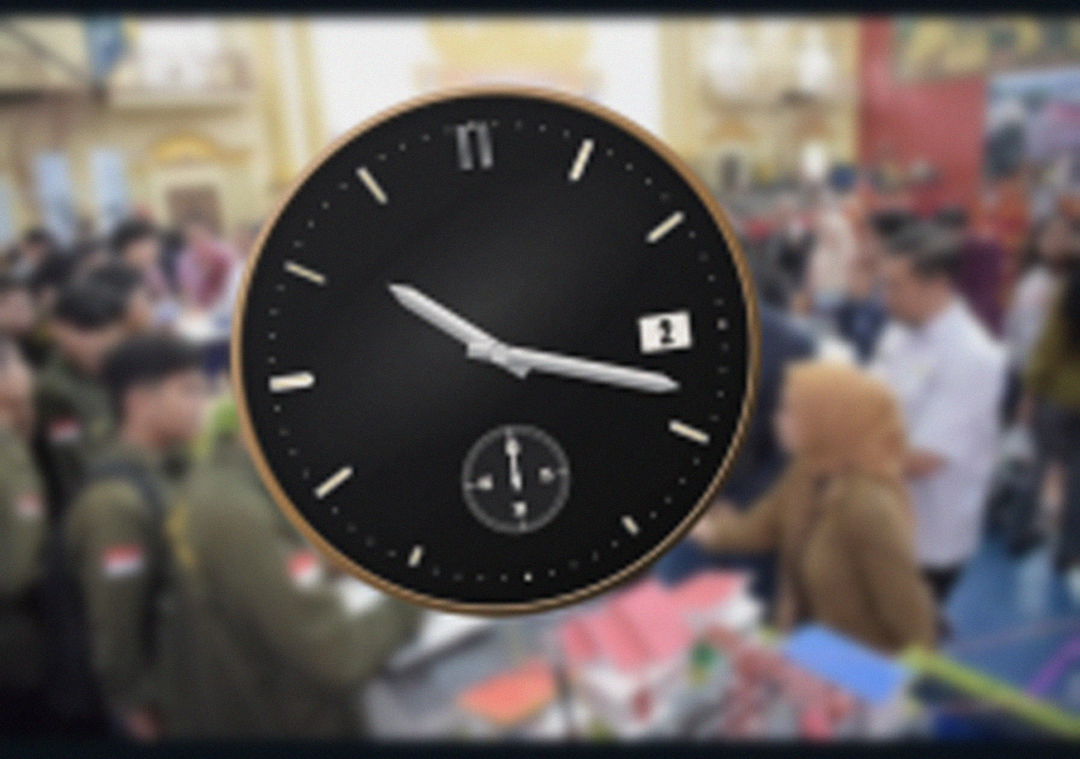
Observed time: 10:18
